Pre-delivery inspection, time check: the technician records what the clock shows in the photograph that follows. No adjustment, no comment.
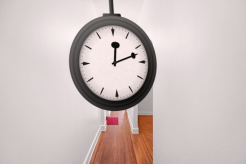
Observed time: 12:12
